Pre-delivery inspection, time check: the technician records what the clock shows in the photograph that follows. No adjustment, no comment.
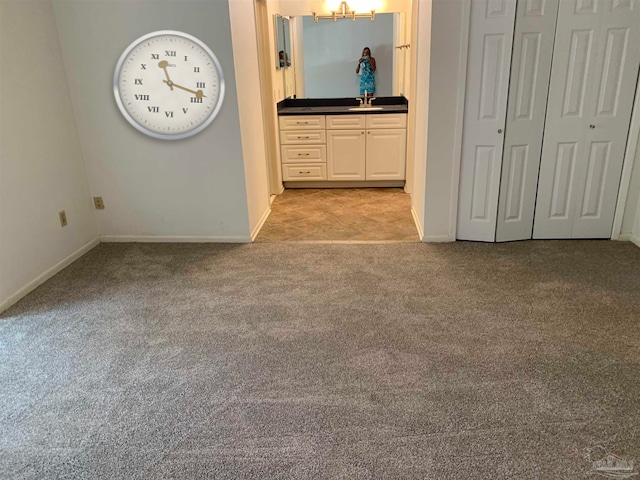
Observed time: 11:18
